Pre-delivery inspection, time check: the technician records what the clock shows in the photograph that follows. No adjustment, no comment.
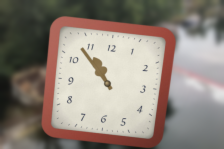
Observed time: 10:53
